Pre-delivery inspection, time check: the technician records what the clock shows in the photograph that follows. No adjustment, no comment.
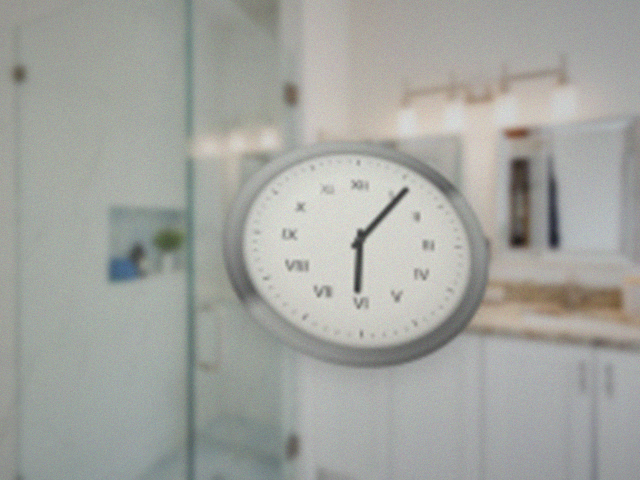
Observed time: 6:06
